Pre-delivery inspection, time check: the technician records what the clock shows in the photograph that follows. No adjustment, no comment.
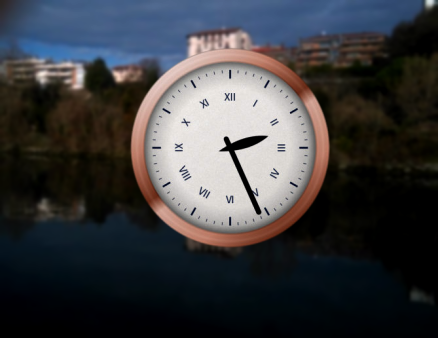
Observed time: 2:26
